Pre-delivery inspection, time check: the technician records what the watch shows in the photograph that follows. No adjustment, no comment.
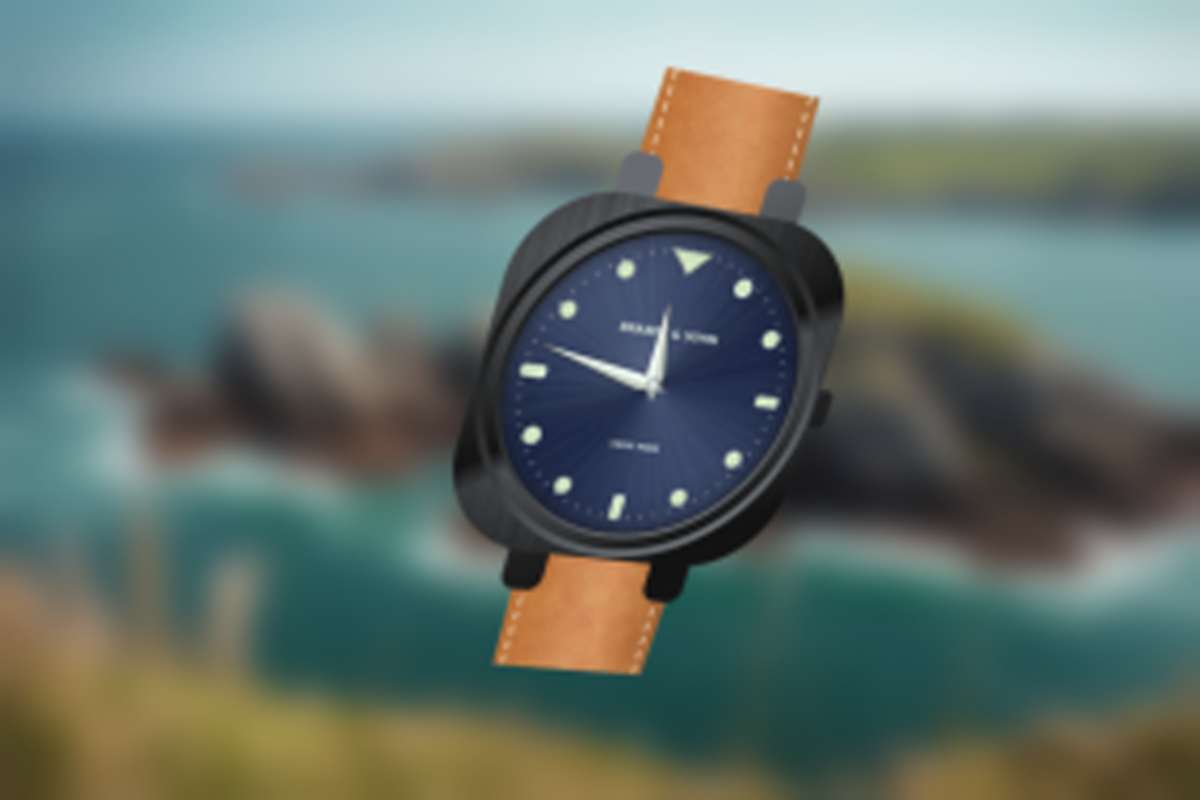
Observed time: 11:47
